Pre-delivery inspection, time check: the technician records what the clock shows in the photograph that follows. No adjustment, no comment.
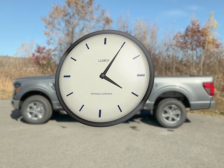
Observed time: 4:05
